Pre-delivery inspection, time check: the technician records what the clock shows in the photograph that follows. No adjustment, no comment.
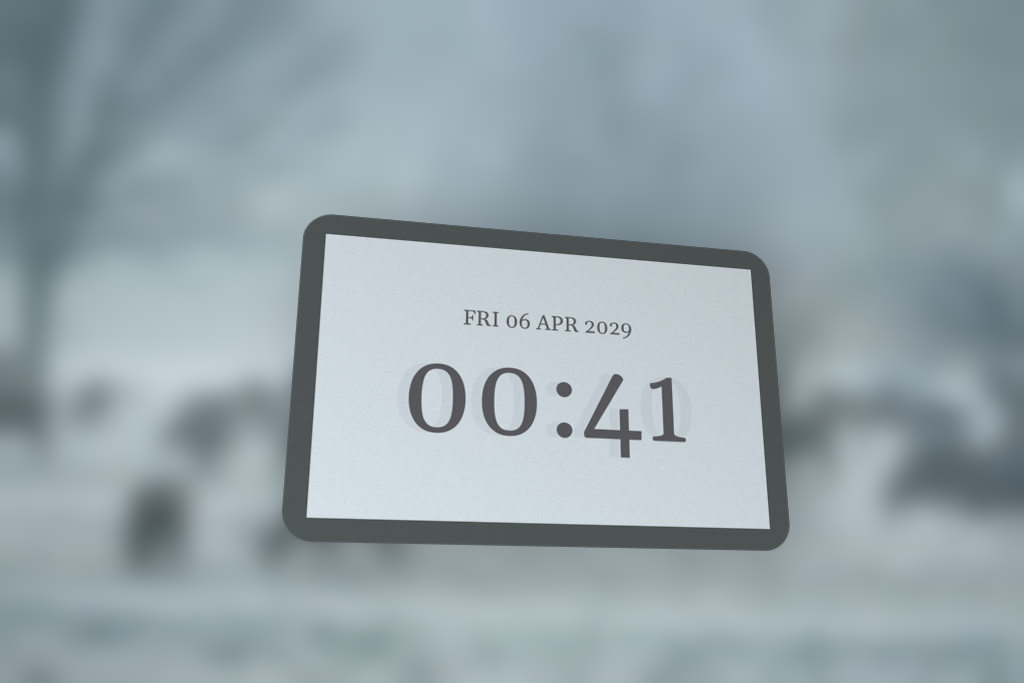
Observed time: 0:41
